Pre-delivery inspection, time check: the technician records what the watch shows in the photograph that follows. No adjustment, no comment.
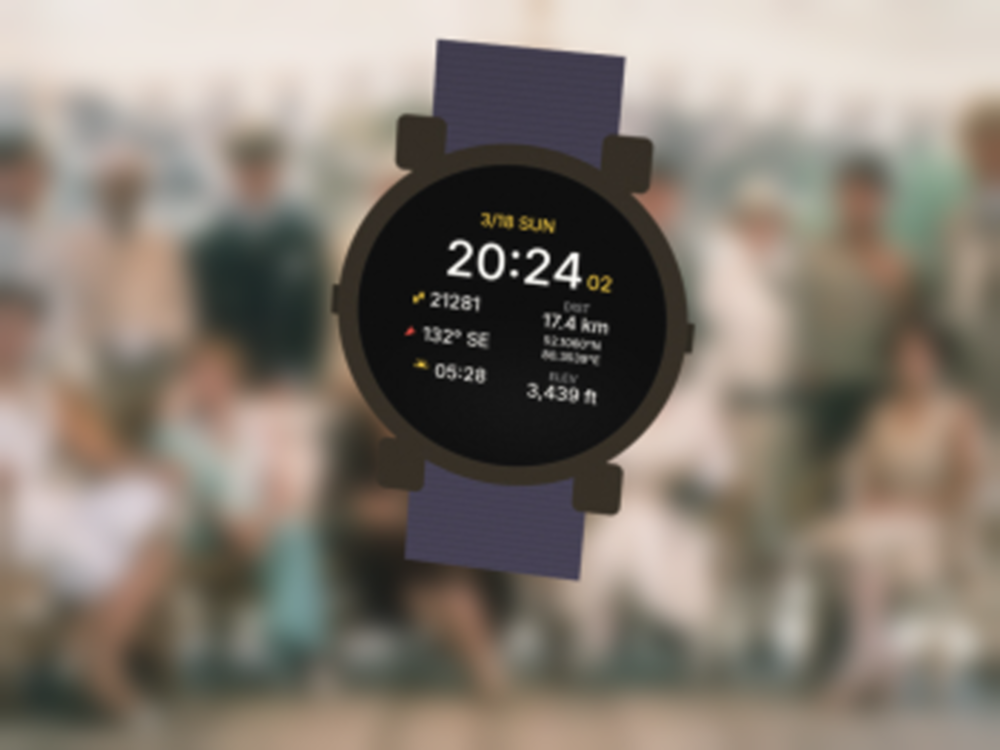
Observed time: 20:24
